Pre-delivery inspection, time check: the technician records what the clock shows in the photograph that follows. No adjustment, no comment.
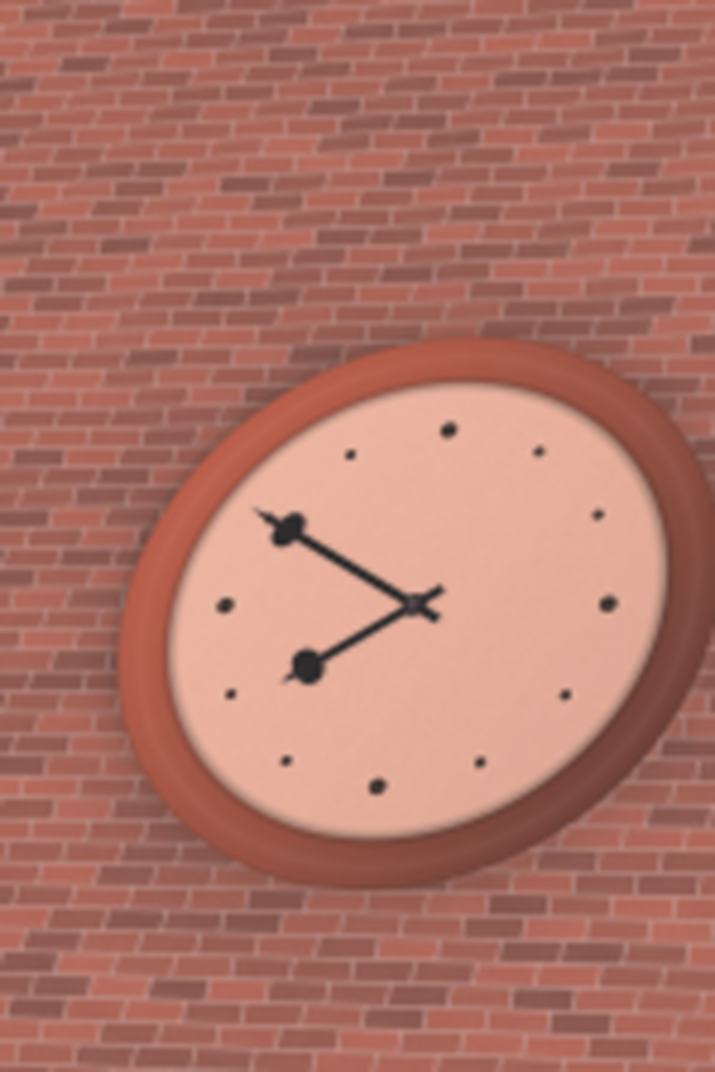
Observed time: 7:50
